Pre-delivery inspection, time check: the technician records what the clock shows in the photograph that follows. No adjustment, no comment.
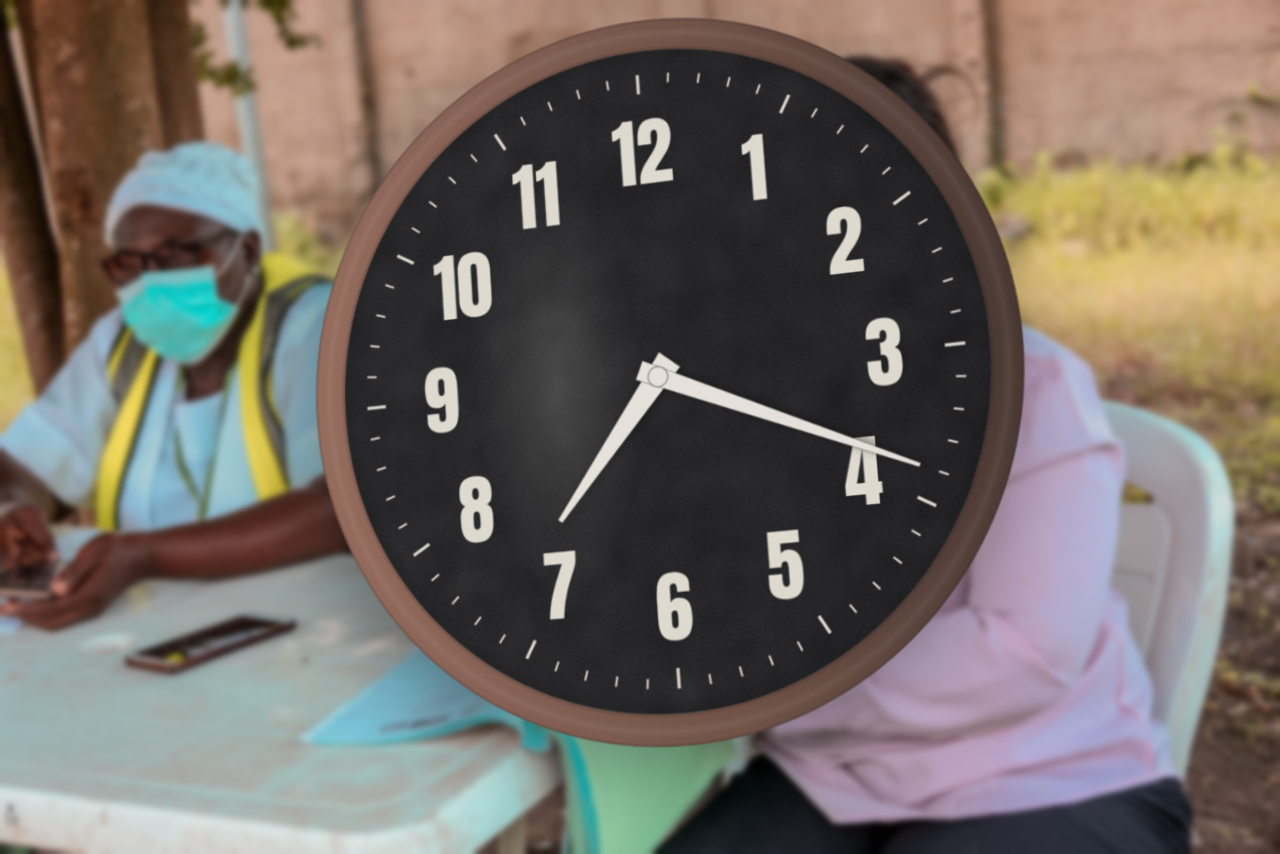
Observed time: 7:19
